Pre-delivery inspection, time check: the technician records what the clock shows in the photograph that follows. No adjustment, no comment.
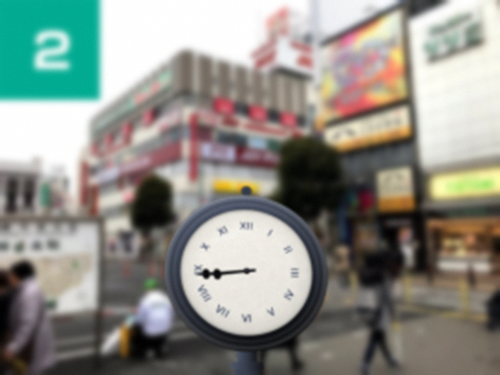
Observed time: 8:44
